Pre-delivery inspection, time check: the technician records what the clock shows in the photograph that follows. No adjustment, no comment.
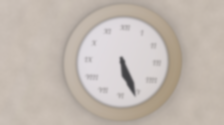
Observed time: 5:26
